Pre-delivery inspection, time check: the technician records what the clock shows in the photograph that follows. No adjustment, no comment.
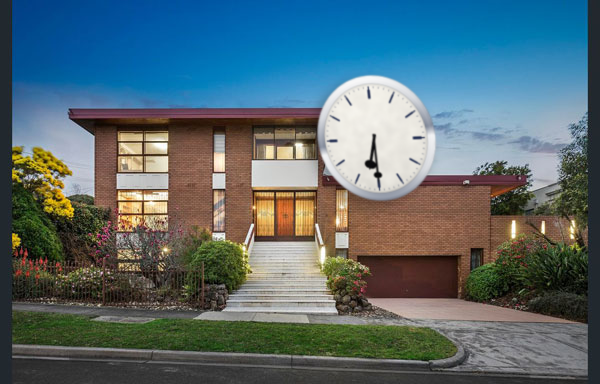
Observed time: 6:30
